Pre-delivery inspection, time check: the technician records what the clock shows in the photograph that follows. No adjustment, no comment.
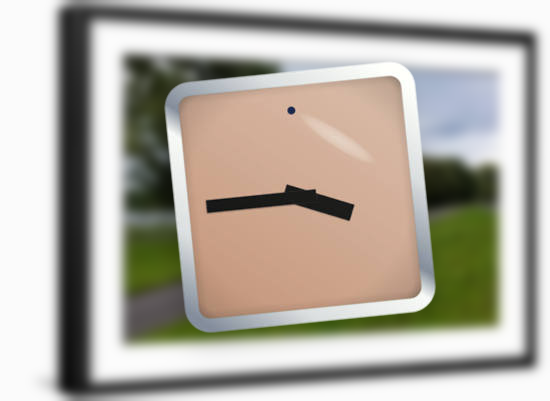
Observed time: 3:45
